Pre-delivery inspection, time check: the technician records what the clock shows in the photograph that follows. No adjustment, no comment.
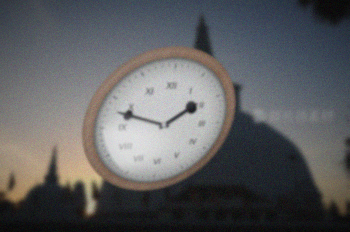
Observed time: 1:48
